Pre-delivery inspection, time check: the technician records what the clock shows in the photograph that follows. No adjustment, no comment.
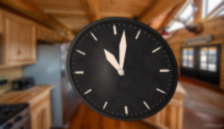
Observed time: 11:02
